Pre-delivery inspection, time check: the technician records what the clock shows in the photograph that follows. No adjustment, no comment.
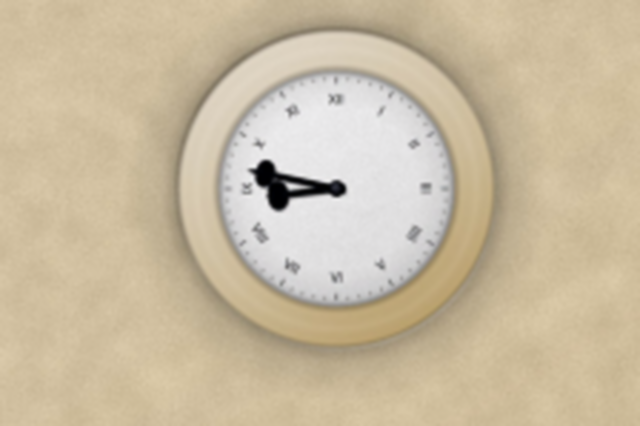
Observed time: 8:47
